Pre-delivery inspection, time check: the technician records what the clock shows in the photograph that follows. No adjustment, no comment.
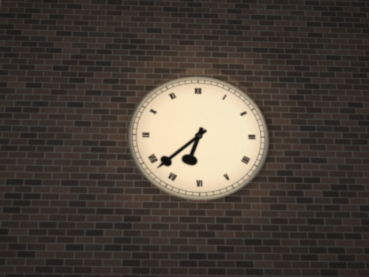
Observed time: 6:38
